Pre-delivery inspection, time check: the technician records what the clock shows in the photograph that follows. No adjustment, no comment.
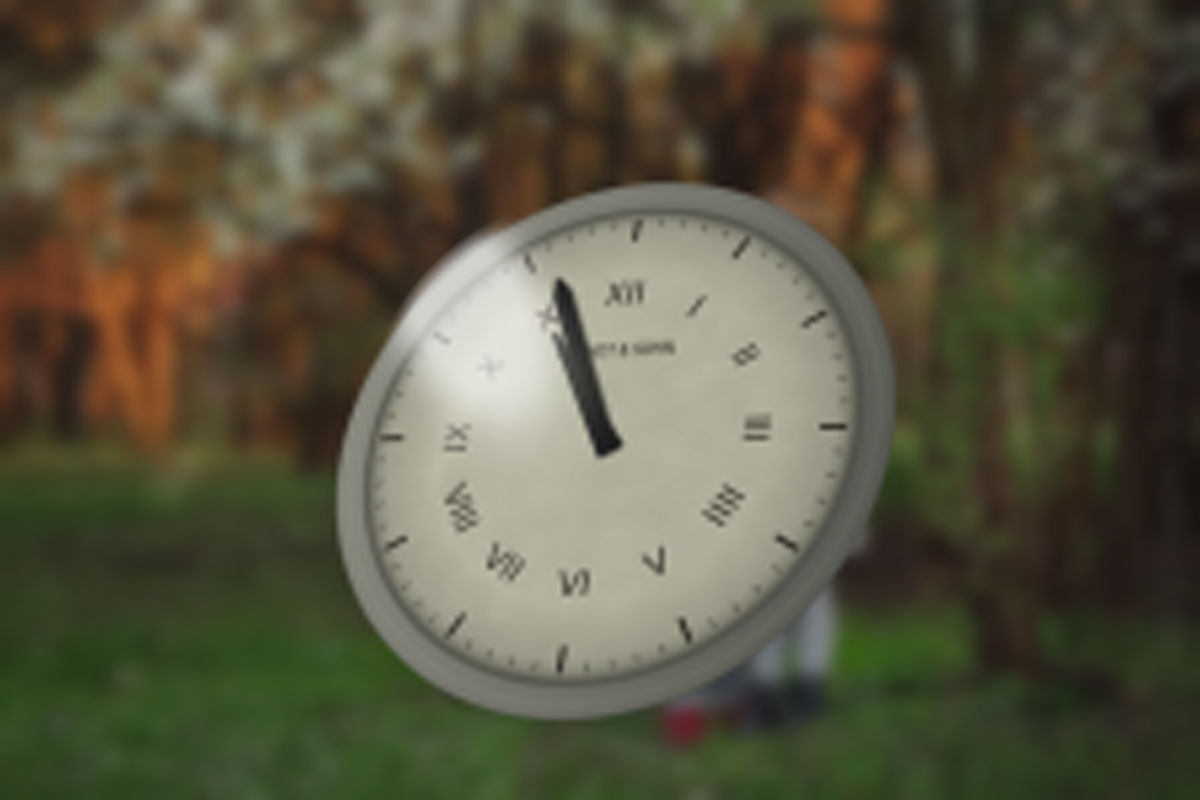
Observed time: 10:56
